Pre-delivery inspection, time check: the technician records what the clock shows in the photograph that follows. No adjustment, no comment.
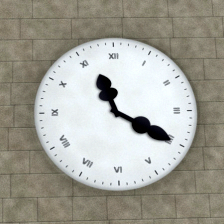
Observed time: 11:20
